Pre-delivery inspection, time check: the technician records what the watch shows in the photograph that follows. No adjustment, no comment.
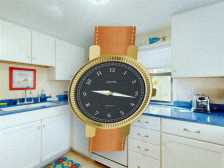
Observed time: 9:17
